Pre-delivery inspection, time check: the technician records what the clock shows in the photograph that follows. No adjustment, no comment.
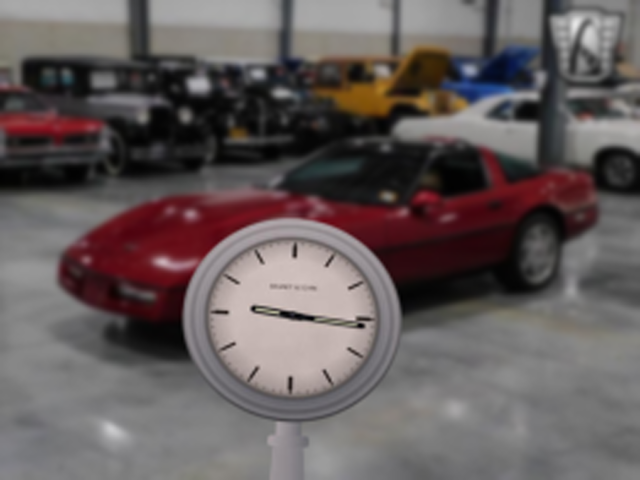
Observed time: 9:16
